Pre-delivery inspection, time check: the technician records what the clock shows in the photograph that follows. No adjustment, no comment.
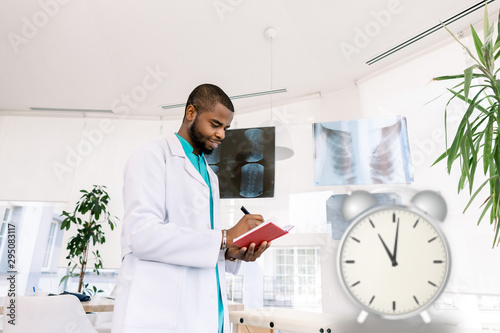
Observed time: 11:01
